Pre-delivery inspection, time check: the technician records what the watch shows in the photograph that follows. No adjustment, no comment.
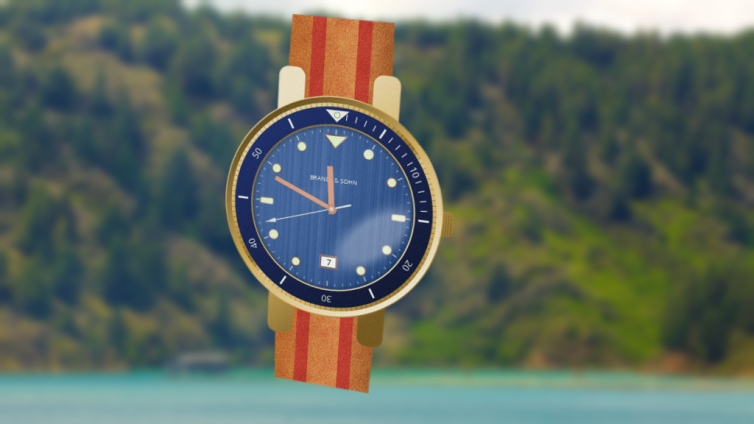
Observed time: 11:48:42
